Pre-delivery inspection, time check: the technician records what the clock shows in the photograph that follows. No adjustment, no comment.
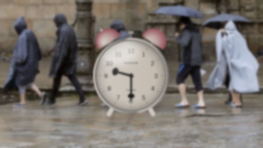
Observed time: 9:30
